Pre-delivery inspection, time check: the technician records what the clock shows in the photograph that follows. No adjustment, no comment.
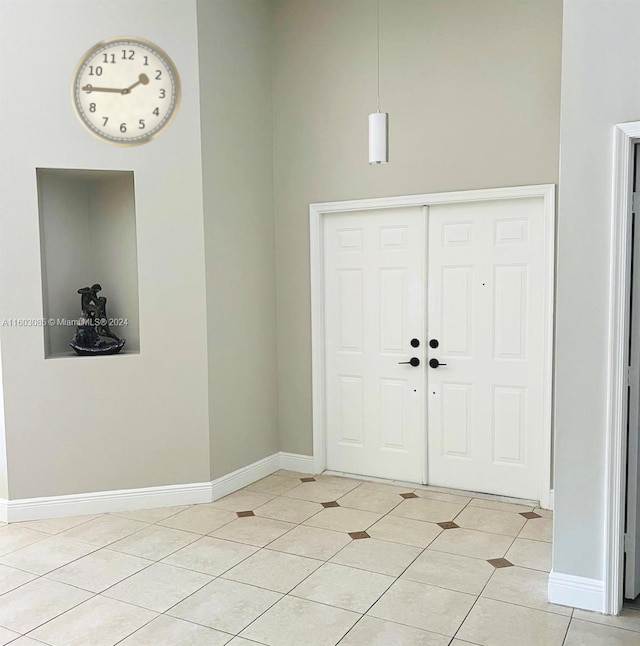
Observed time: 1:45
